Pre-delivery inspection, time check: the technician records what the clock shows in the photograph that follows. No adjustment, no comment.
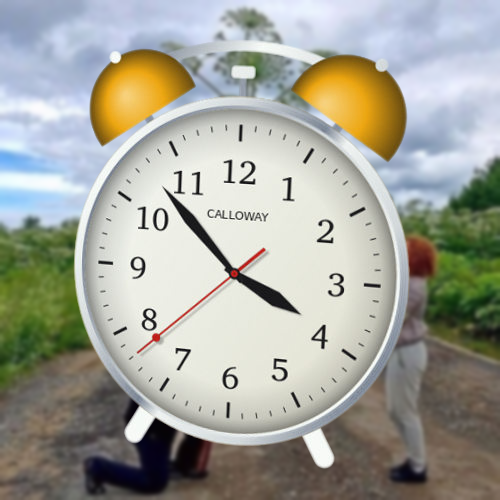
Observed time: 3:52:38
